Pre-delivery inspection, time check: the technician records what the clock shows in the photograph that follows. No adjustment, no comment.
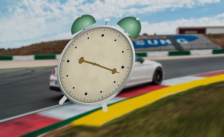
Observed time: 9:17
